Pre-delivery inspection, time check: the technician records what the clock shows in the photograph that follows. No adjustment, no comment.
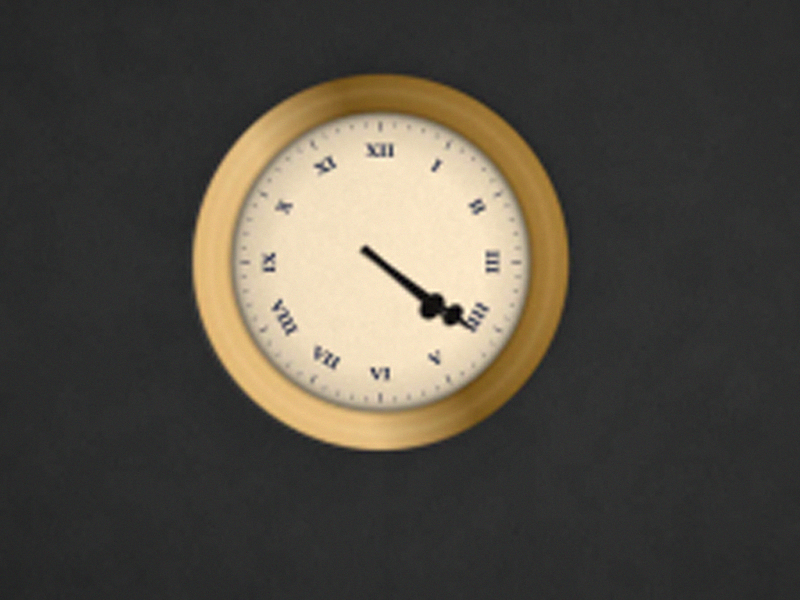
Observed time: 4:21
